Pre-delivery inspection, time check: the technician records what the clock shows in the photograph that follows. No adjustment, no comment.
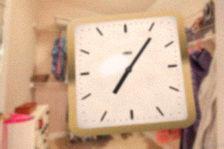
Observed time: 7:06
